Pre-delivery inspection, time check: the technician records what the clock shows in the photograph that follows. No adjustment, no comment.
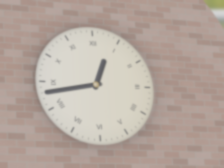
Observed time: 12:43
